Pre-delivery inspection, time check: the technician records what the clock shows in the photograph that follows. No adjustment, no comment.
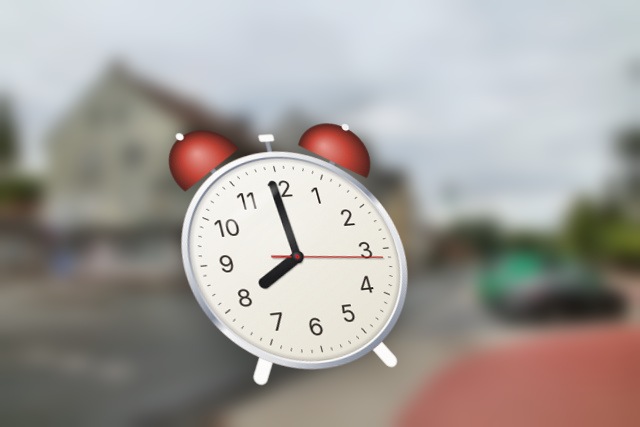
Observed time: 7:59:16
